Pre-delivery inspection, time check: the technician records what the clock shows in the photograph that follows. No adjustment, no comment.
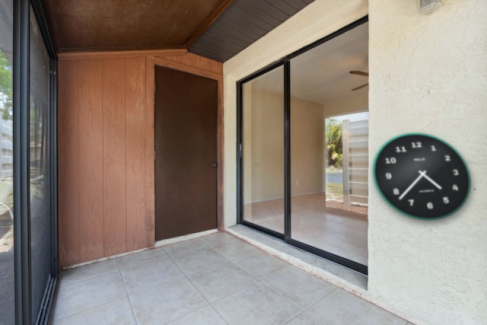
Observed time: 4:38
